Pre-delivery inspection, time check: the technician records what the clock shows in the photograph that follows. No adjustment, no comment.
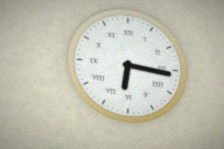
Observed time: 6:16
